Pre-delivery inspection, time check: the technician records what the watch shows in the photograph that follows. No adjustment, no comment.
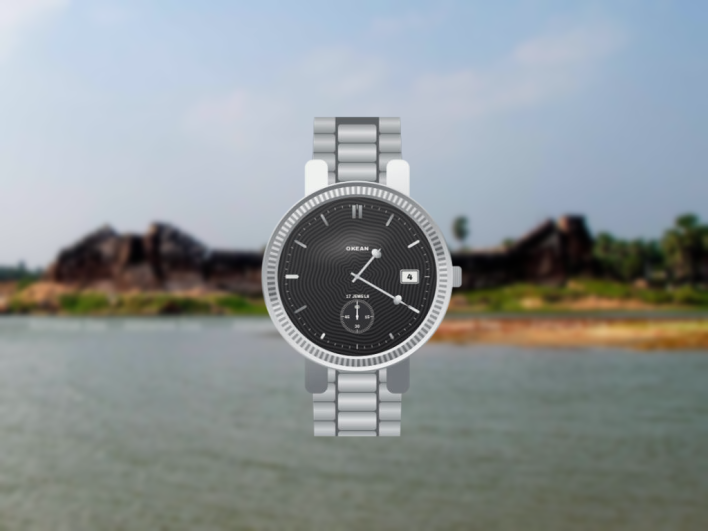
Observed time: 1:20
